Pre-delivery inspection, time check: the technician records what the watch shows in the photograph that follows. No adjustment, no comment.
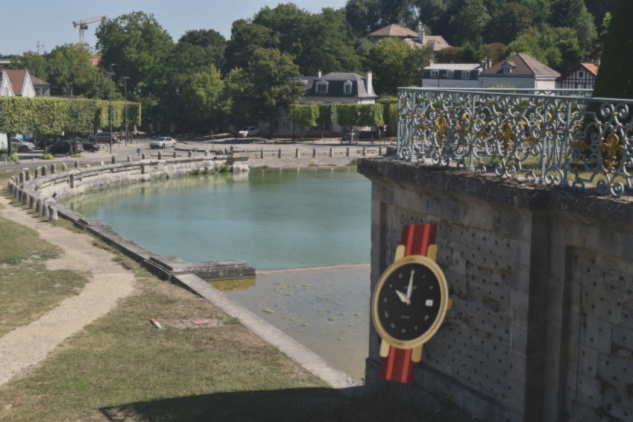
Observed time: 10:00
